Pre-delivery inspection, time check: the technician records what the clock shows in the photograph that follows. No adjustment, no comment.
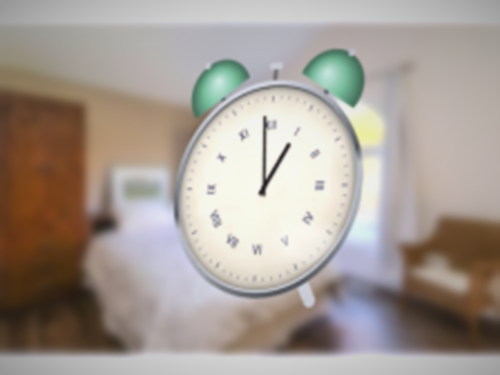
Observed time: 12:59
